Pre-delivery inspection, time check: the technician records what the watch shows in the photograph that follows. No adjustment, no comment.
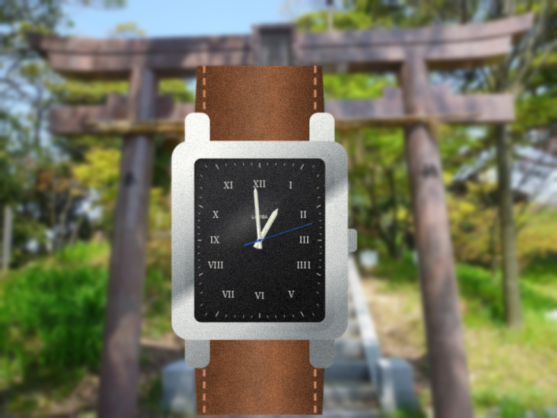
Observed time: 12:59:12
